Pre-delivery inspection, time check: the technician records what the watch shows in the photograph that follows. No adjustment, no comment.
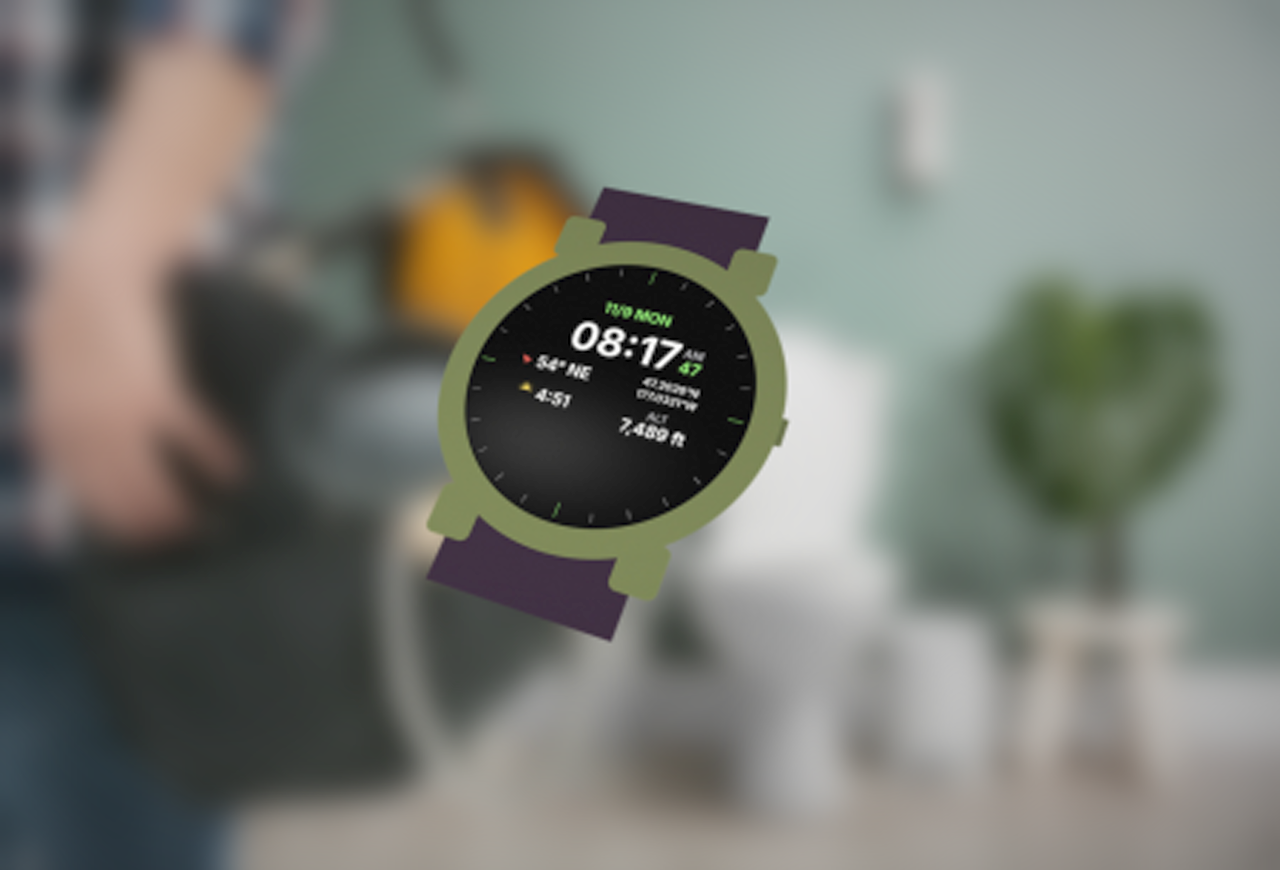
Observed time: 8:17
